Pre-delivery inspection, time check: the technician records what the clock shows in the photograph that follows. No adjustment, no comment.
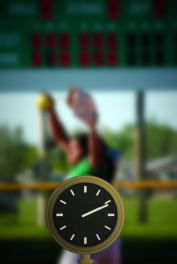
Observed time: 2:11
